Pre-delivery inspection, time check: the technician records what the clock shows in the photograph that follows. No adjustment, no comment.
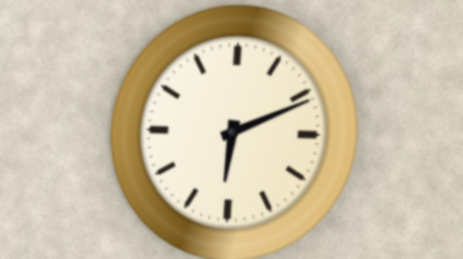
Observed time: 6:11
